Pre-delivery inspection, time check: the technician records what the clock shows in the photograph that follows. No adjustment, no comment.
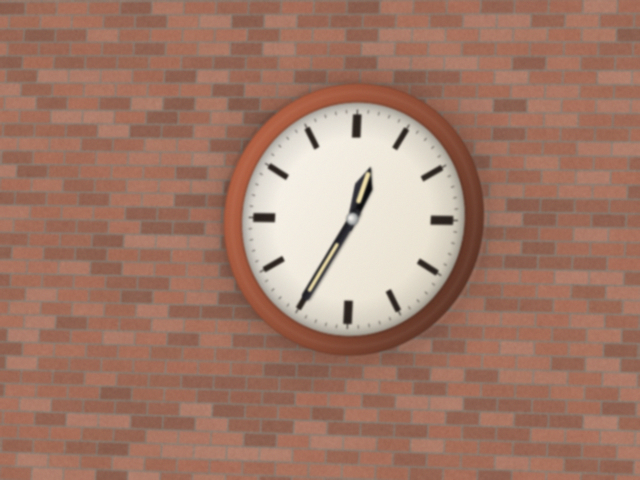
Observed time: 12:35
